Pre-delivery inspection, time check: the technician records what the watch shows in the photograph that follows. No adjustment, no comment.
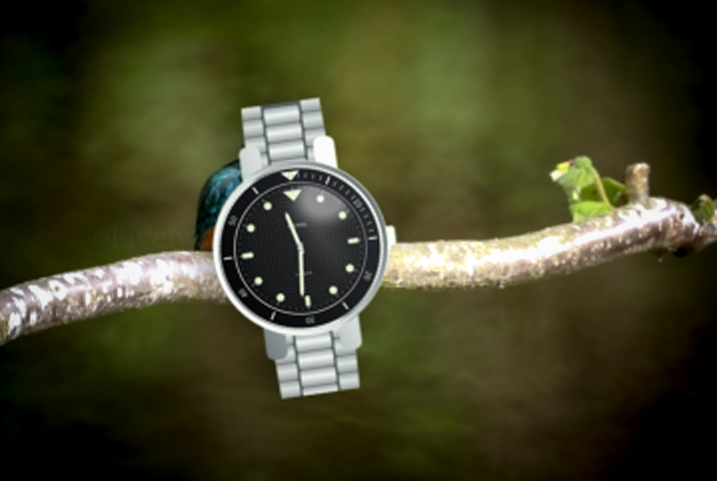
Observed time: 11:31
